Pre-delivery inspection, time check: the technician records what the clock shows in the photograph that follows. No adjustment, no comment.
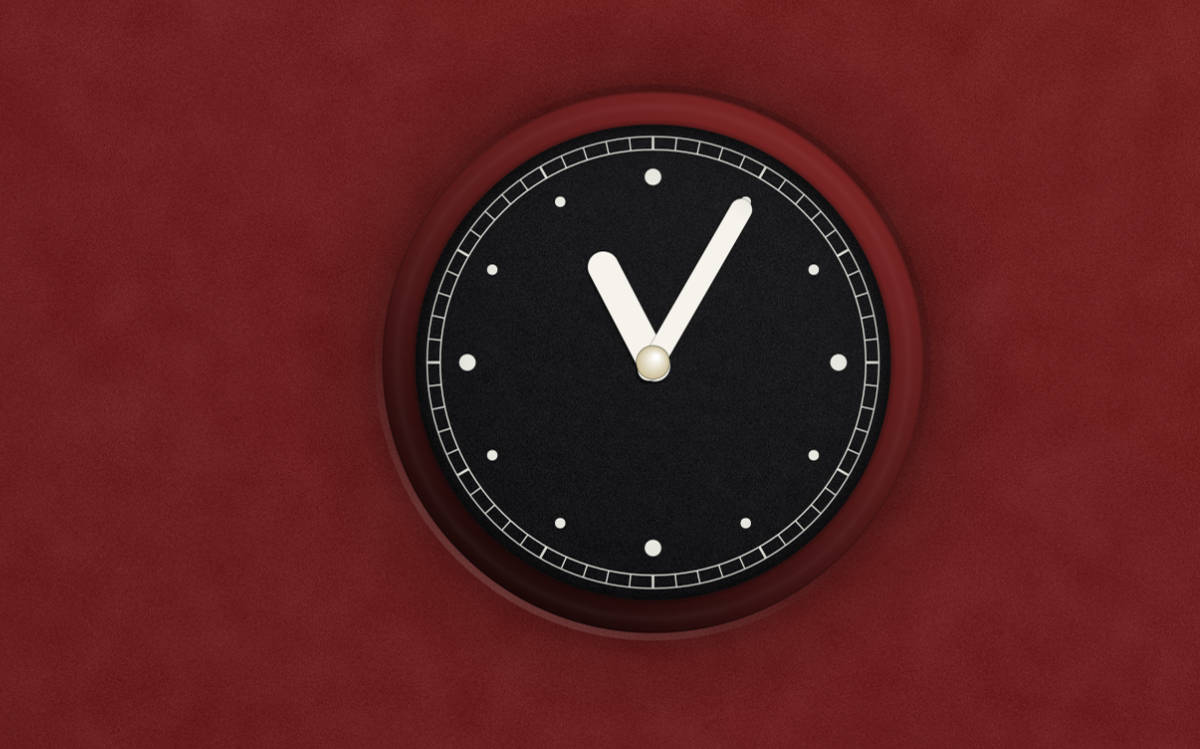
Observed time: 11:05
